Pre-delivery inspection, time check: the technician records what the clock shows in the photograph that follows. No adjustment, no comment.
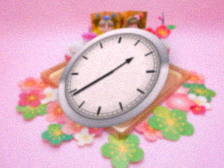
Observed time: 1:39
